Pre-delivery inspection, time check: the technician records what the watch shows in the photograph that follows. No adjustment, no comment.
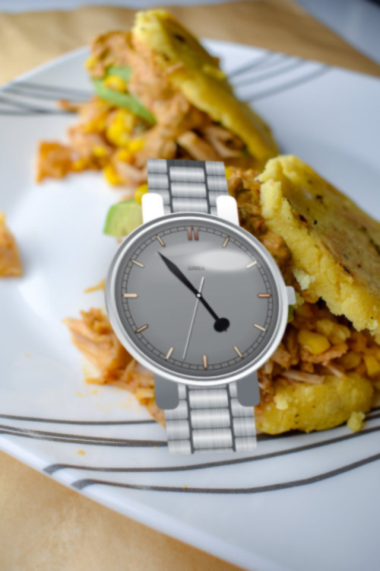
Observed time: 4:53:33
